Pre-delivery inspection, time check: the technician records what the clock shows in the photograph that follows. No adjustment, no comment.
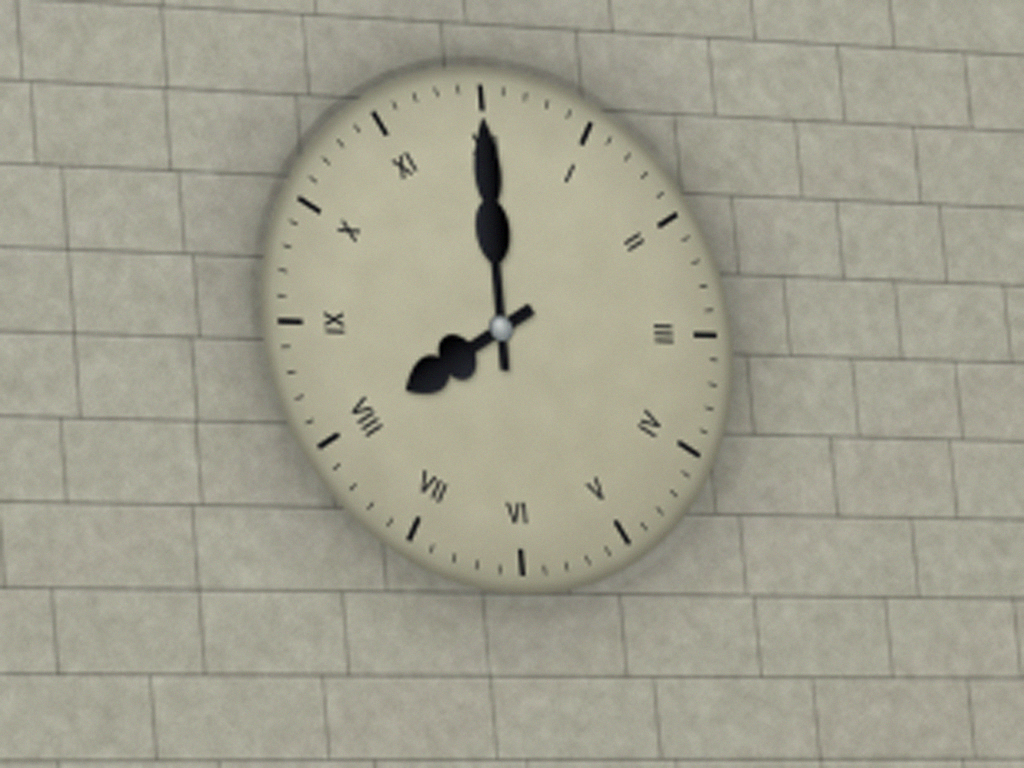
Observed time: 8:00
